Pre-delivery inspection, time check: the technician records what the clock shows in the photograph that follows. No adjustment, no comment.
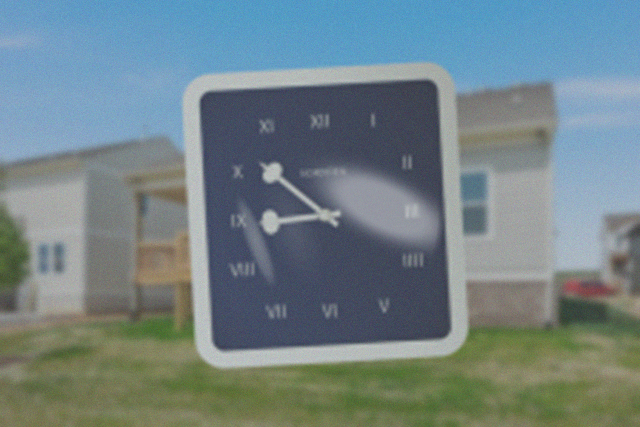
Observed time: 8:52
